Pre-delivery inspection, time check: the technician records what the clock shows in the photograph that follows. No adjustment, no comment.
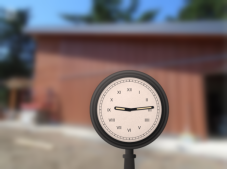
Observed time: 9:14
